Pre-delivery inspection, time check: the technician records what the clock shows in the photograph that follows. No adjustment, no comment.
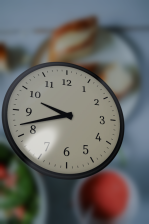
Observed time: 9:42
